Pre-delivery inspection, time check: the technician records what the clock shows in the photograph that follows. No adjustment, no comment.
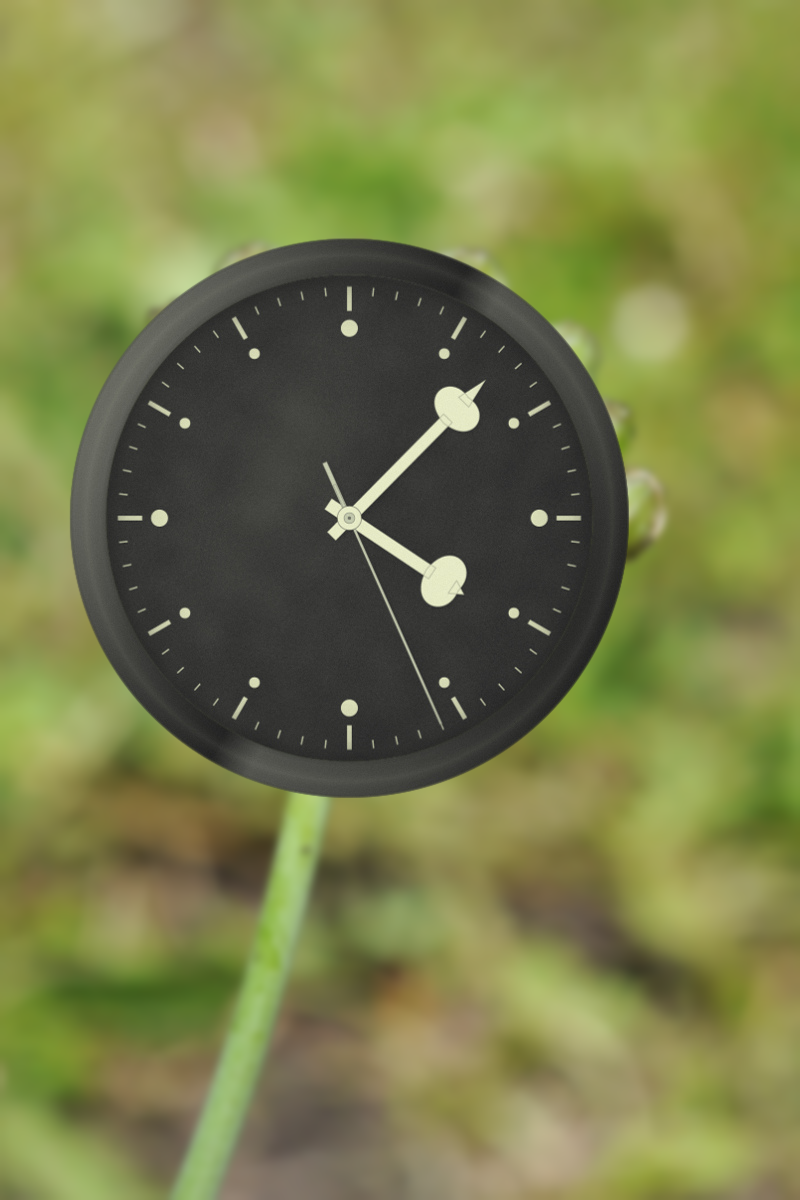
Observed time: 4:07:26
